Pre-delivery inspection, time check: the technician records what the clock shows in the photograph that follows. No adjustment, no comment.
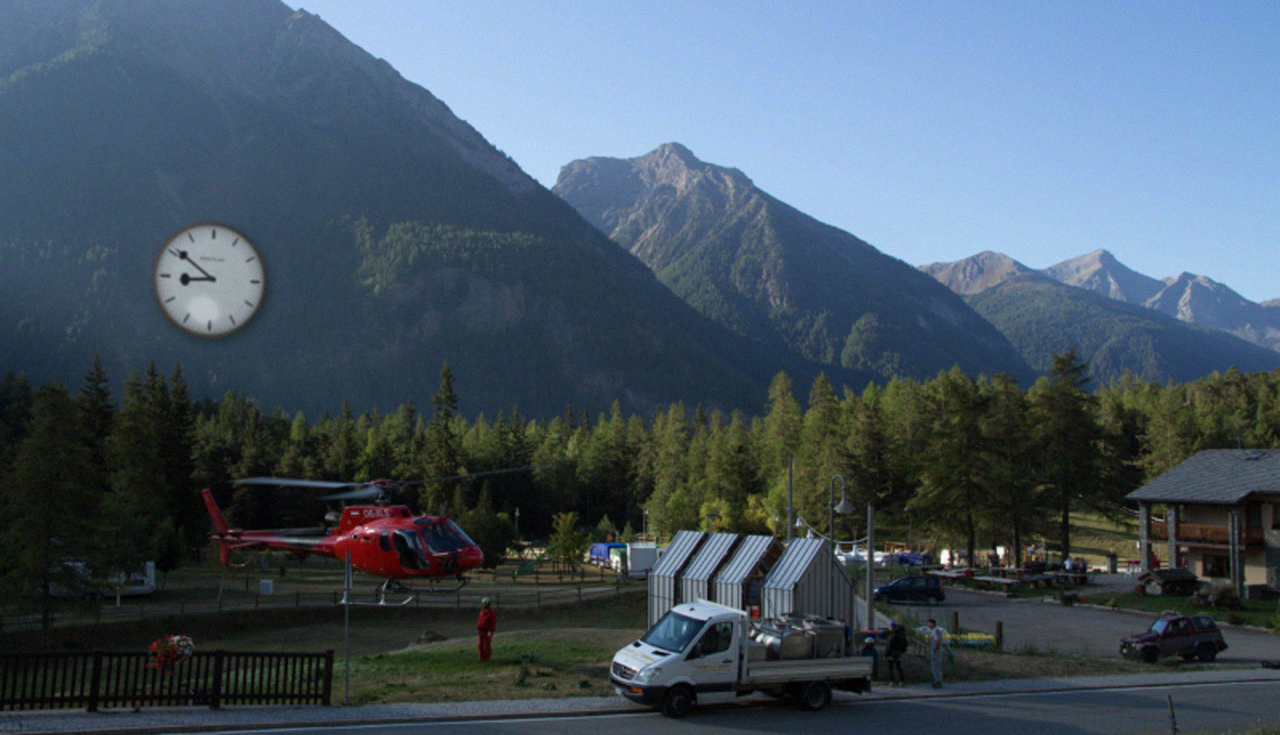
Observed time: 8:51
